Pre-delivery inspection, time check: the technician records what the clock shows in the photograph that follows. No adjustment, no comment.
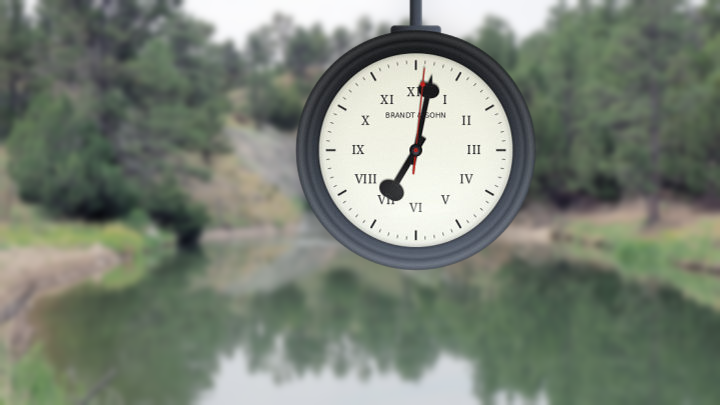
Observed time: 7:02:01
